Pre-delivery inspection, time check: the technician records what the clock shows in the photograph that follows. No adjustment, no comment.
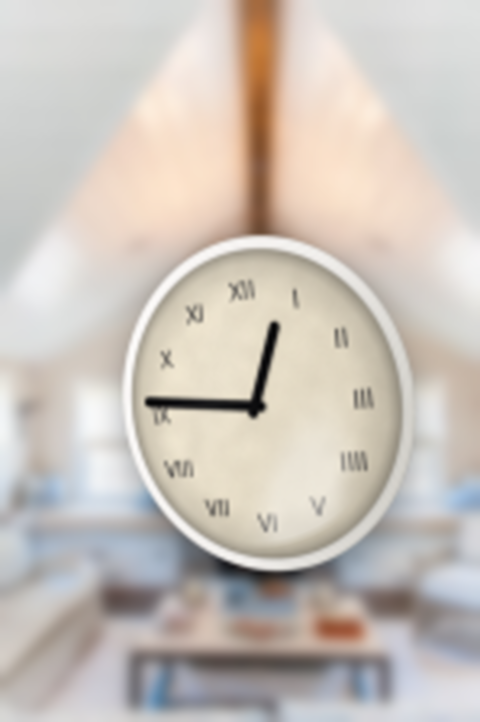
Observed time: 12:46
